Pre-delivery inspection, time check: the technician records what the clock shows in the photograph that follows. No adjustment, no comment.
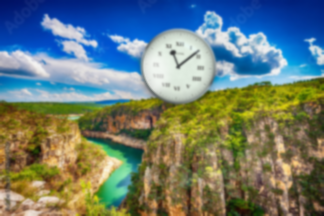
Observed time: 11:08
